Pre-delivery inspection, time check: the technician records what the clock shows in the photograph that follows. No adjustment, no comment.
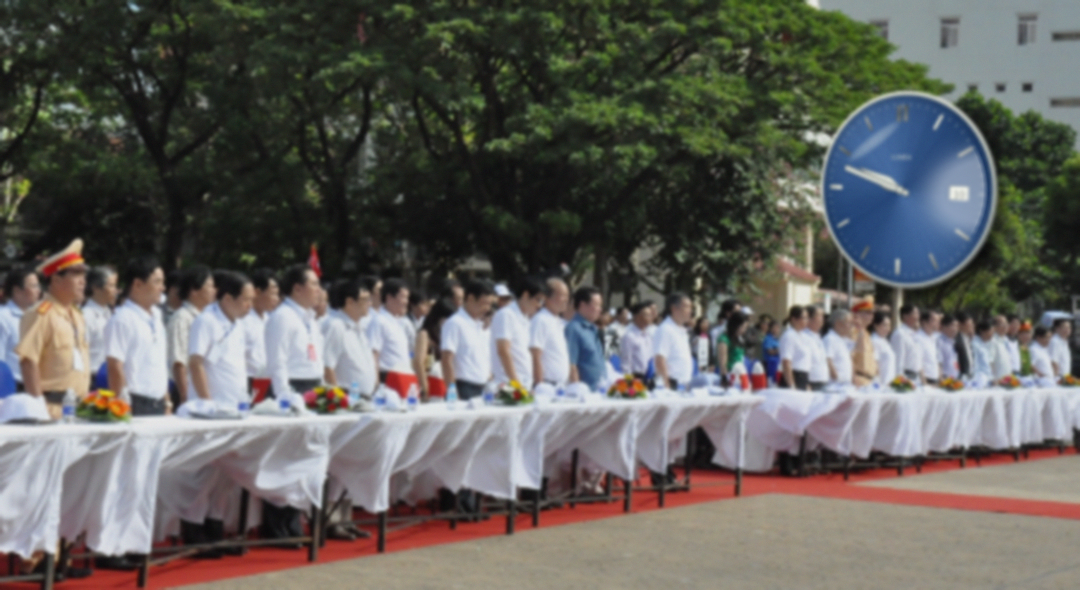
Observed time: 9:48
